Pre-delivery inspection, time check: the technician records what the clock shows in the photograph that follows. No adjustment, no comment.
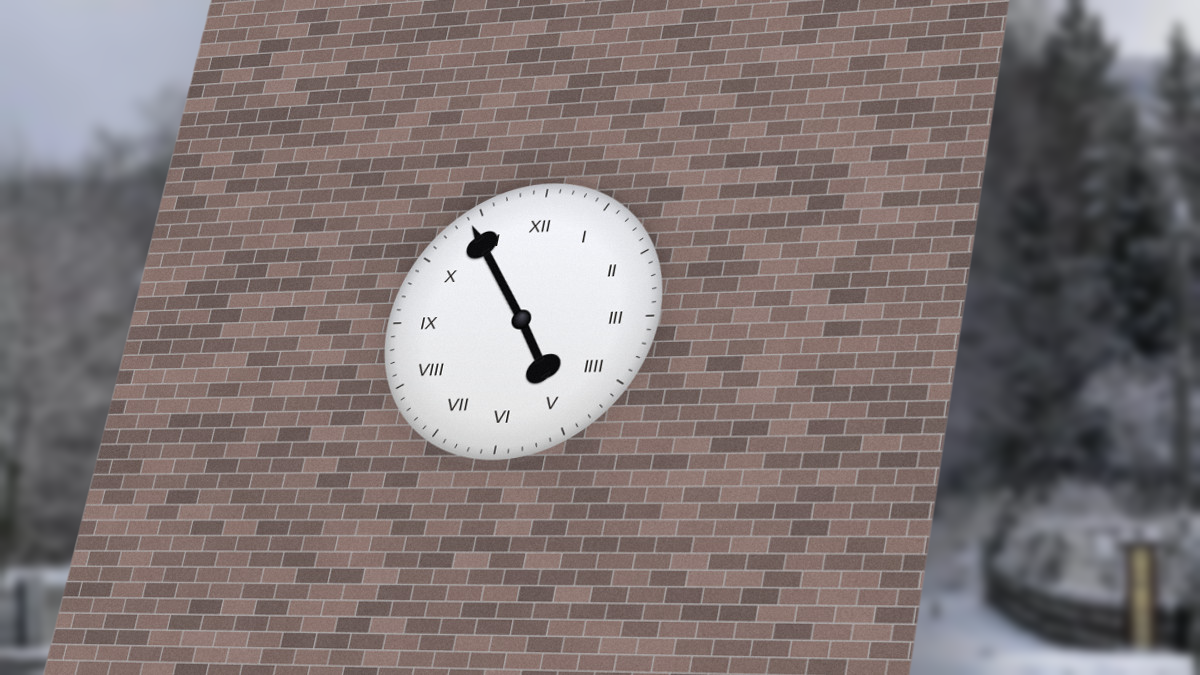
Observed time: 4:54
